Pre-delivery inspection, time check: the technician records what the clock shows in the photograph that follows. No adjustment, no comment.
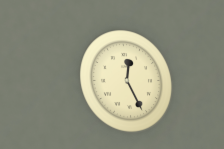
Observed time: 12:26
